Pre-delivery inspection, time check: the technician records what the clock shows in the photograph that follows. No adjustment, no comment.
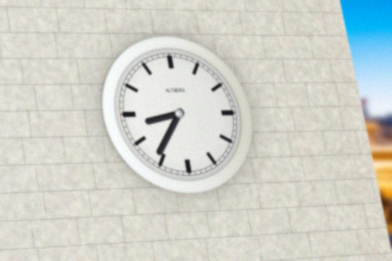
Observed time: 8:36
